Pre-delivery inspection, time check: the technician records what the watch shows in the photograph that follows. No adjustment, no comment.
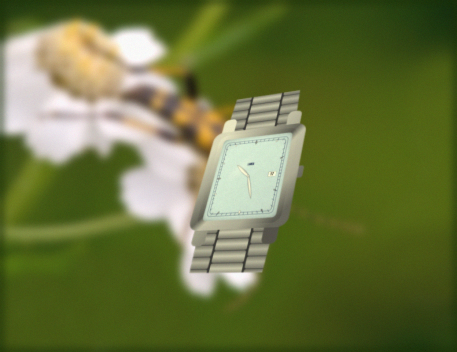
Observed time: 10:27
